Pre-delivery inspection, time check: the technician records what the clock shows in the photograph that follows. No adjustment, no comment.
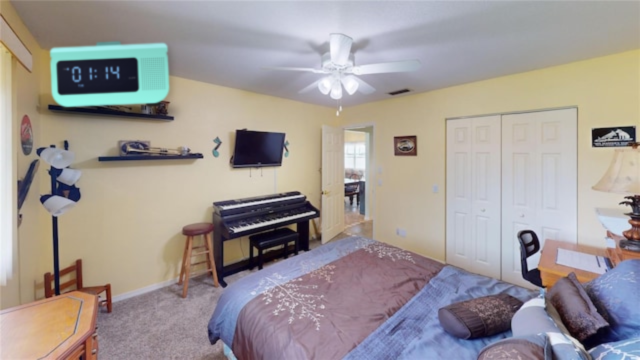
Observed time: 1:14
